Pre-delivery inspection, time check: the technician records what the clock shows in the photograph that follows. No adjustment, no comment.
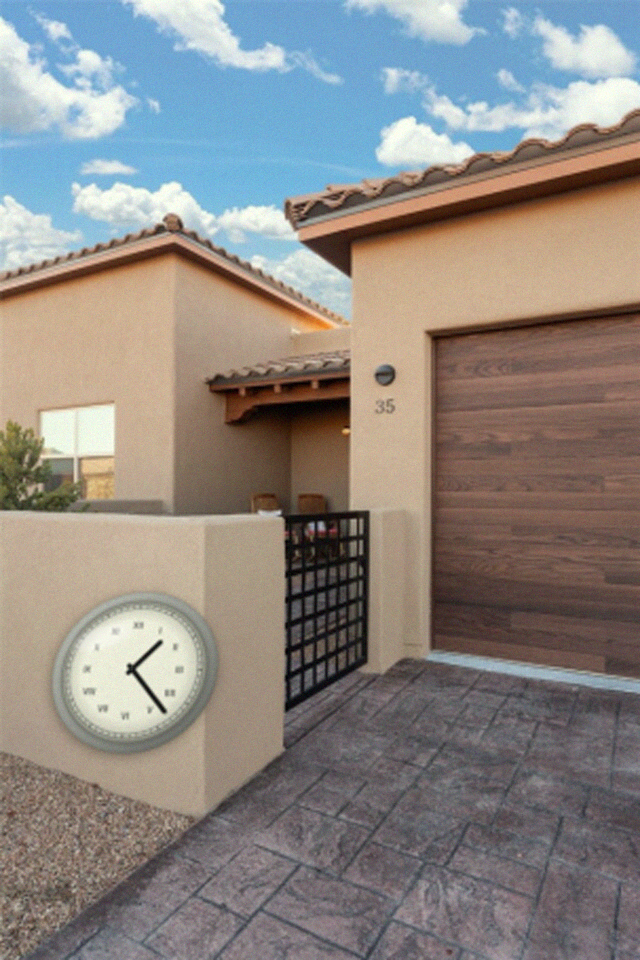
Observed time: 1:23
